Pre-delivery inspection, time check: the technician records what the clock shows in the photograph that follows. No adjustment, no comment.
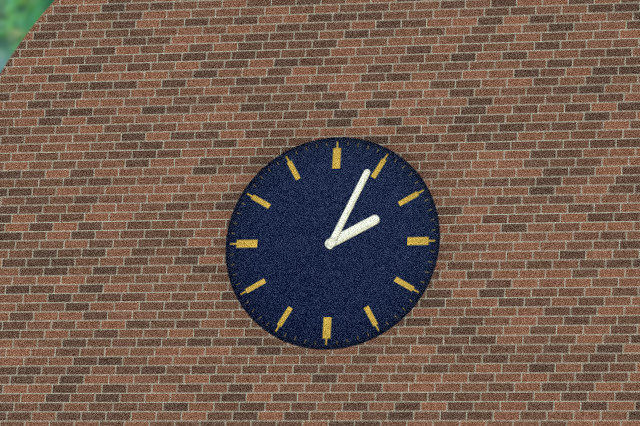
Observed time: 2:04
